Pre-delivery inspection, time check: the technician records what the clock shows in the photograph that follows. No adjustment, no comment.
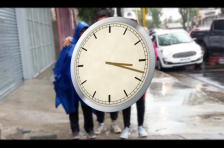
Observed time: 3:18
